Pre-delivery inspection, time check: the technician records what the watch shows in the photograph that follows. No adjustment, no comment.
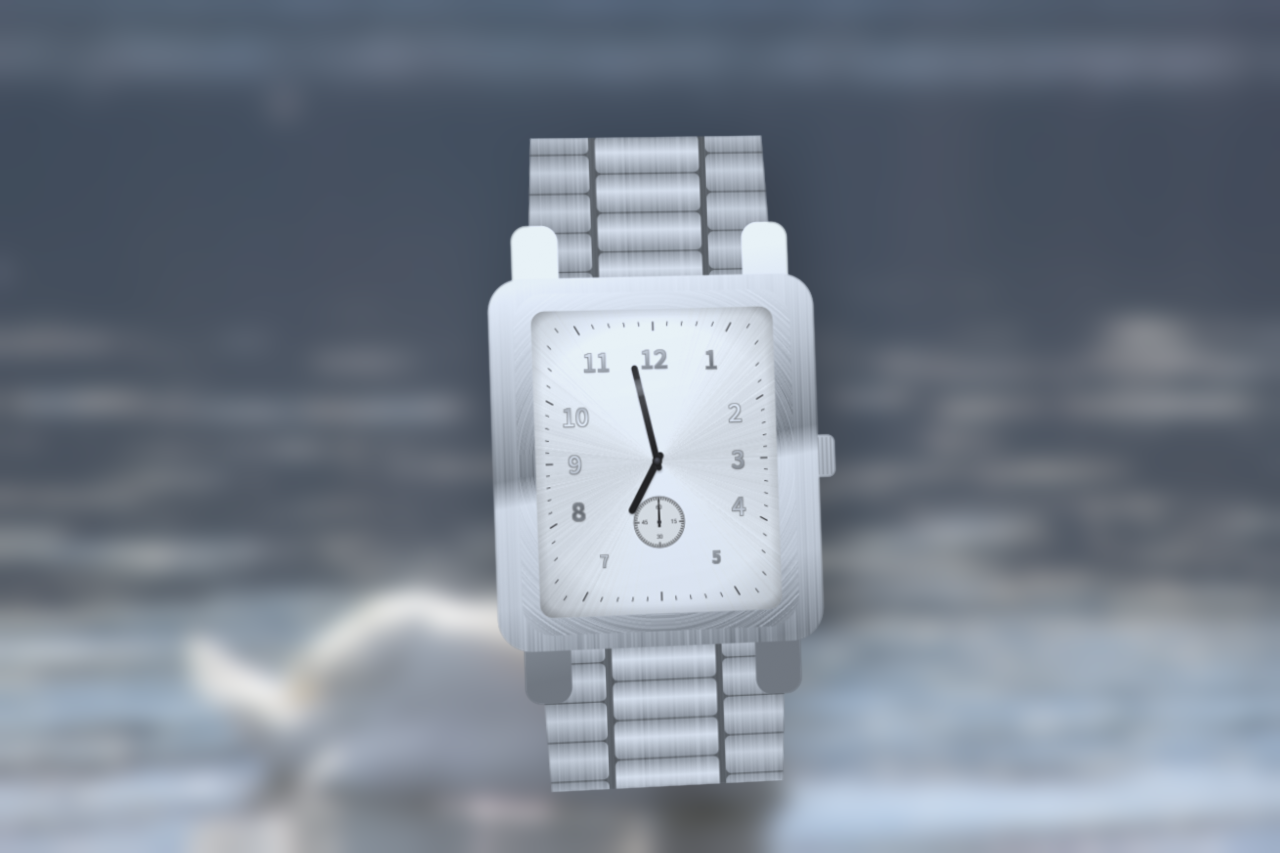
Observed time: 6:58
